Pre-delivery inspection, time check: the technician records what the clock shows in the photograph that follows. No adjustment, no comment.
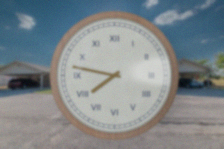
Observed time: 7:47
